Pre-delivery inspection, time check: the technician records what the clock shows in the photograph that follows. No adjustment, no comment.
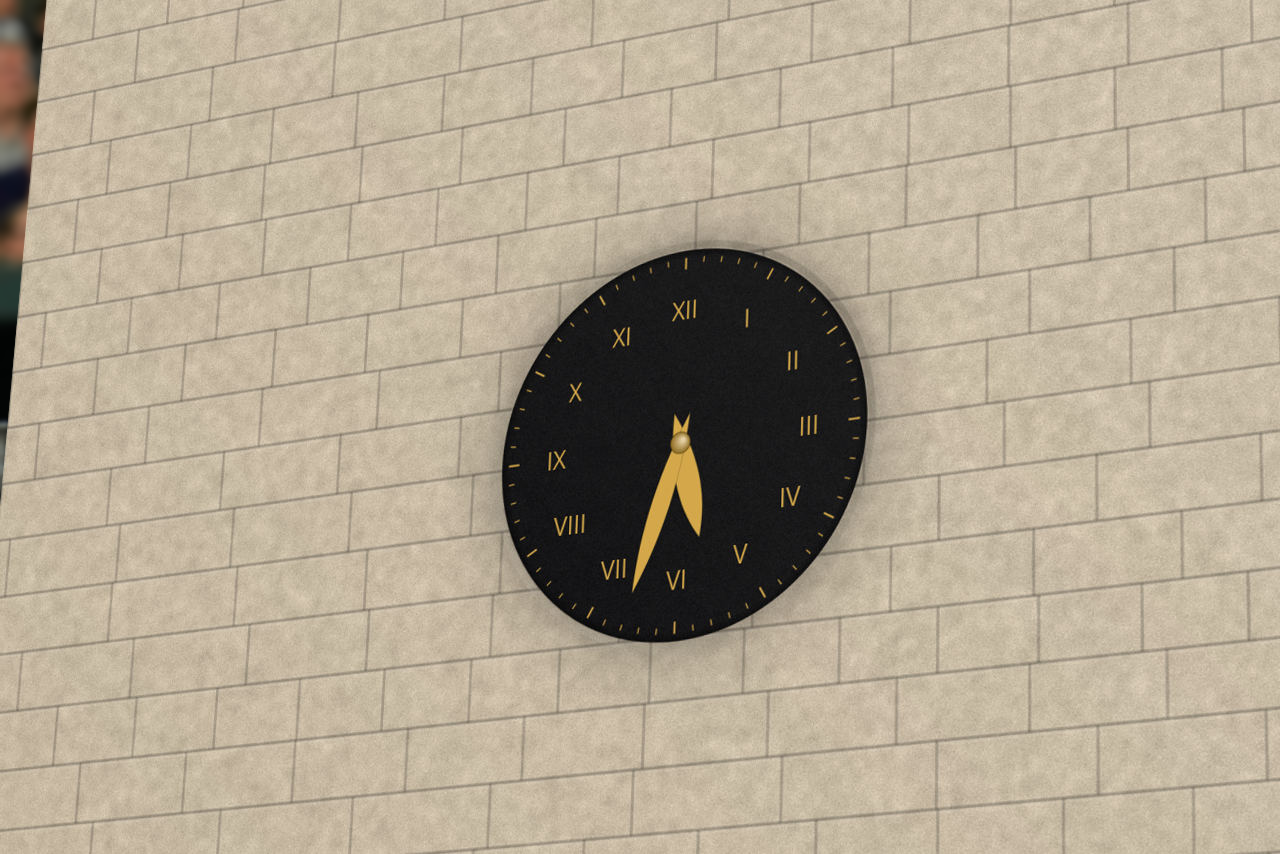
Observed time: 5:33
